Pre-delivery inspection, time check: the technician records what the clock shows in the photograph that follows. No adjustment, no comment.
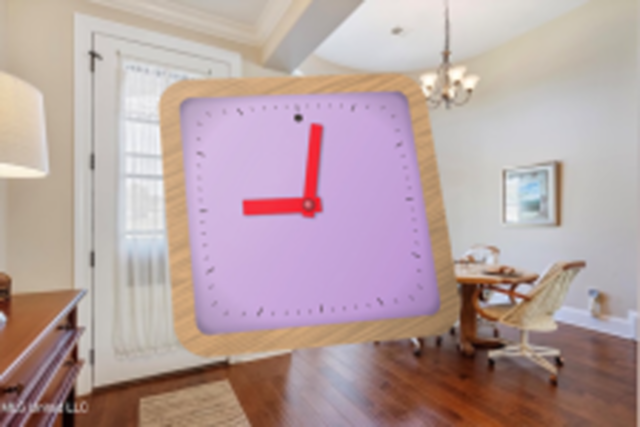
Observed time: 9:02
